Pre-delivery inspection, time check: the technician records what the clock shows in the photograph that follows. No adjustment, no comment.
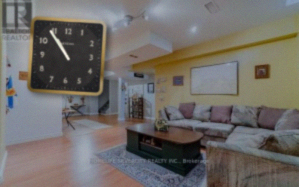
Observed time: 10:54
